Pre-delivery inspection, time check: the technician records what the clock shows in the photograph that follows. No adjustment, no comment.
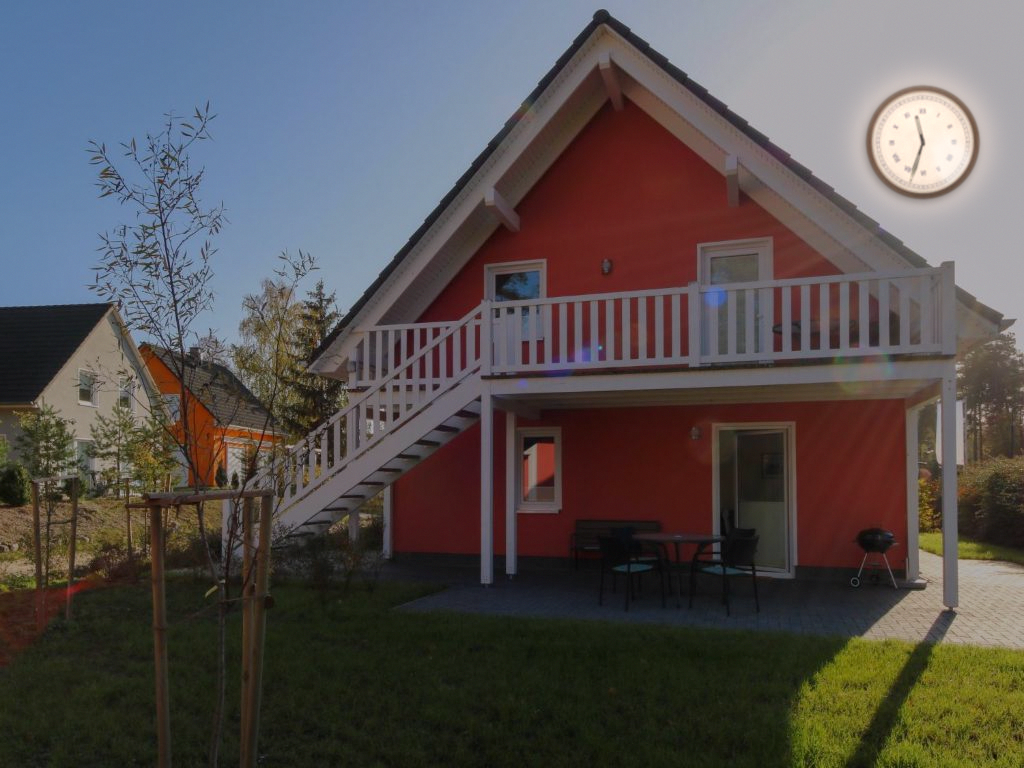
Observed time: 11:33
